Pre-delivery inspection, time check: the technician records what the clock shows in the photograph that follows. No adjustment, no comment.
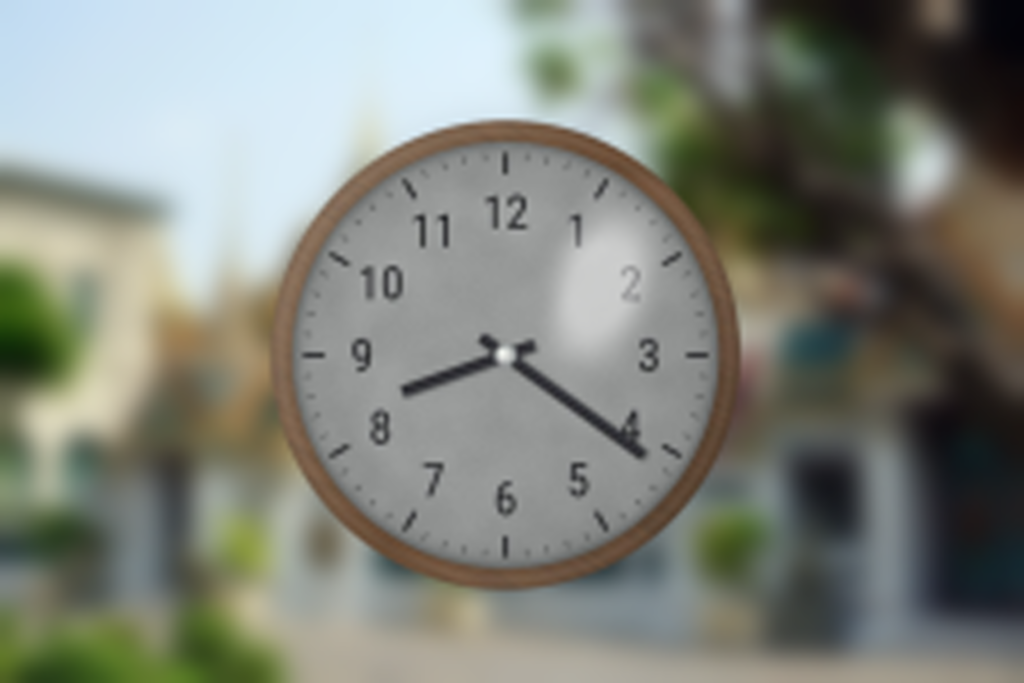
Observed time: 8:21
